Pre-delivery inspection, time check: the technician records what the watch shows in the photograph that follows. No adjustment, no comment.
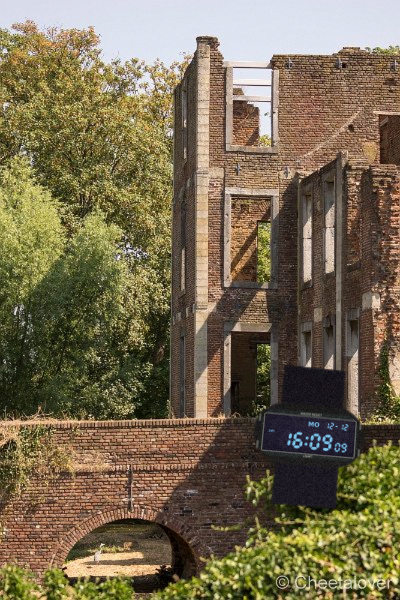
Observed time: 16:09:09
